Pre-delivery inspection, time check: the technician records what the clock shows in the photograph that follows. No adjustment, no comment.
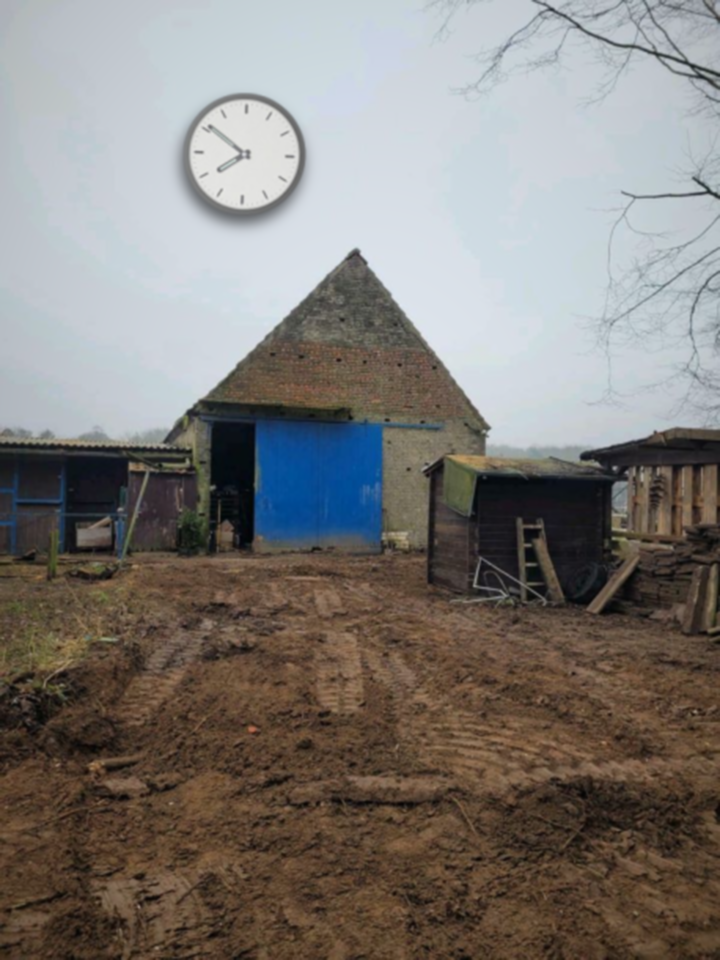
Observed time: 7:51
